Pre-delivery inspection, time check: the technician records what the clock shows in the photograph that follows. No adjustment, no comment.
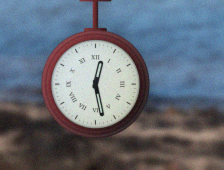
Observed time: 12:28
